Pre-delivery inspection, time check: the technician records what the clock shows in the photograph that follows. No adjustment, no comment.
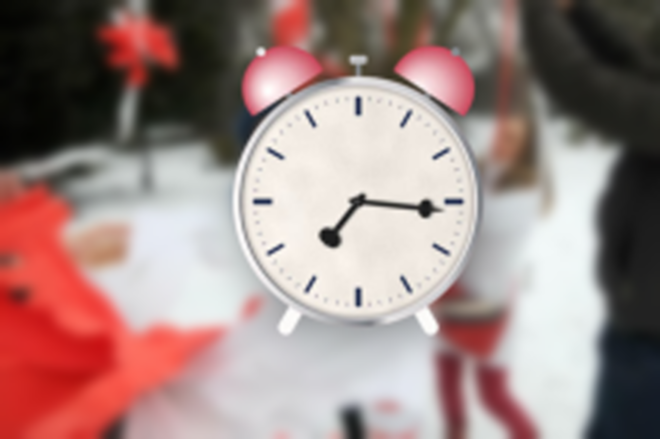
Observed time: 7:16
